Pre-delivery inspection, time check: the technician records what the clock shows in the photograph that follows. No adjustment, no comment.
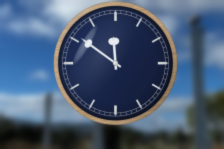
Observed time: 11:51
